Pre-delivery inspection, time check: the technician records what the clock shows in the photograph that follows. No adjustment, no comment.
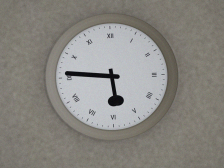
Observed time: 5:46
